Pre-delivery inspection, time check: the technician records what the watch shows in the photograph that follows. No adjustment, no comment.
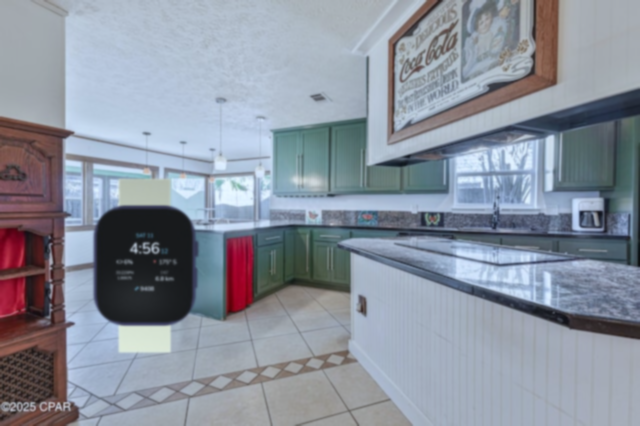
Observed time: 4:56
